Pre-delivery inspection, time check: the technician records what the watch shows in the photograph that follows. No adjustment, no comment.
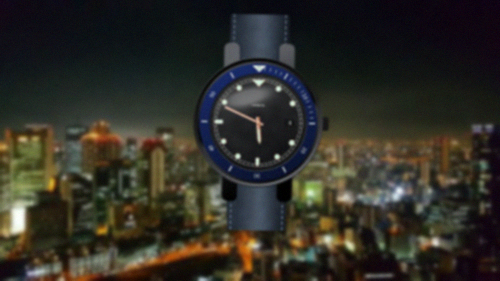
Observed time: 5:49
